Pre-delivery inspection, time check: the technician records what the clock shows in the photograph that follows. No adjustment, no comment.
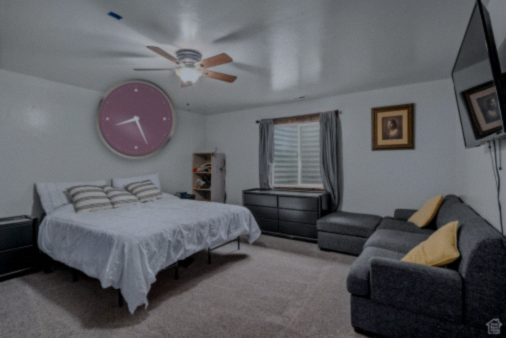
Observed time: 8:26
